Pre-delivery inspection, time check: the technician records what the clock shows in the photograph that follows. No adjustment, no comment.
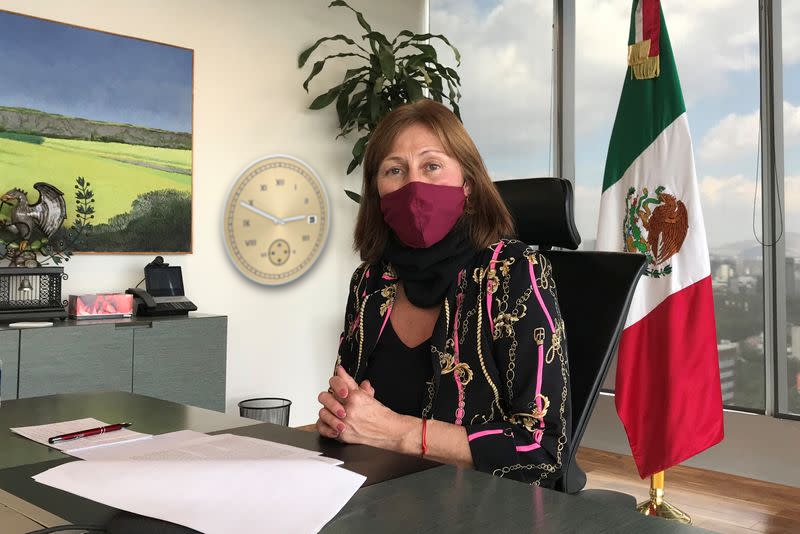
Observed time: 2:49
